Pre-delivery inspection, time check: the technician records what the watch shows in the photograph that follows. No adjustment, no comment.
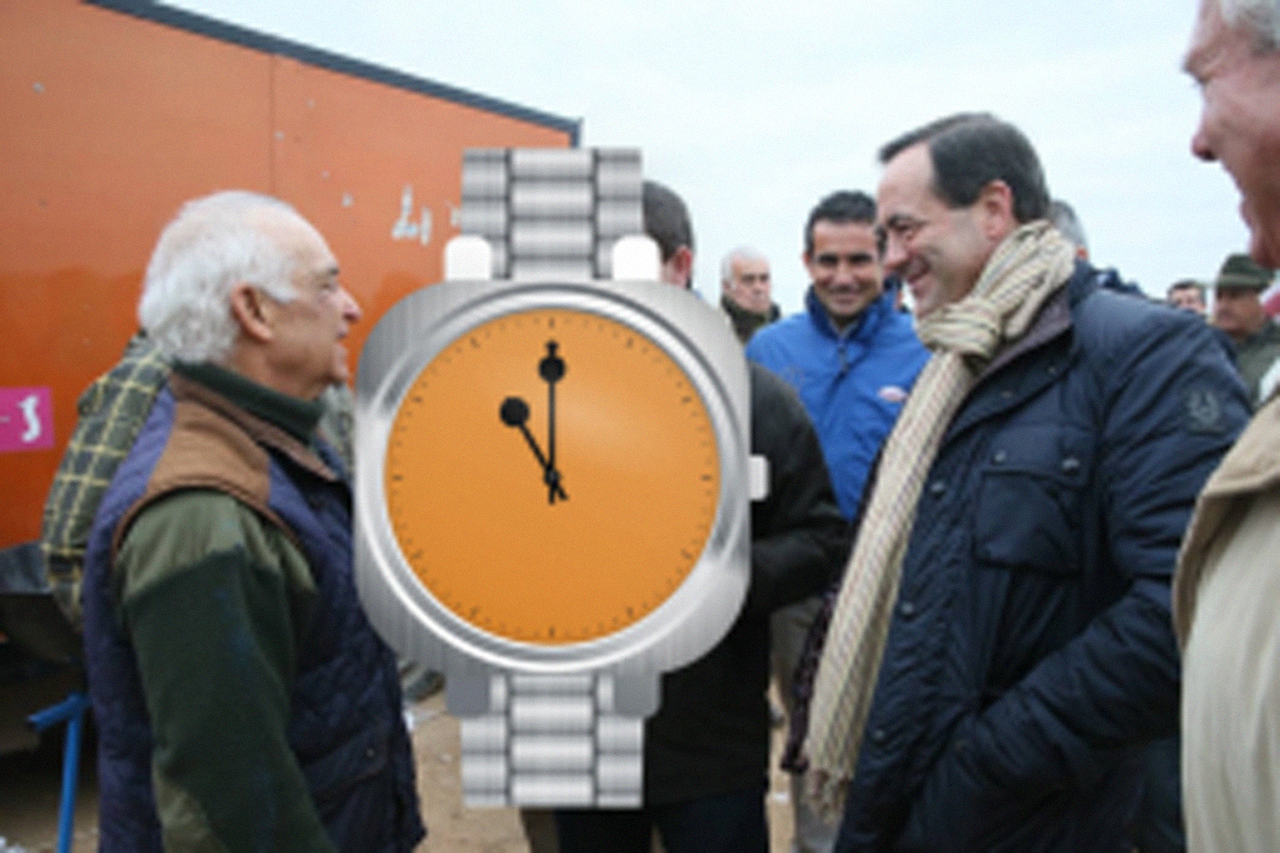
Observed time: 11:00
